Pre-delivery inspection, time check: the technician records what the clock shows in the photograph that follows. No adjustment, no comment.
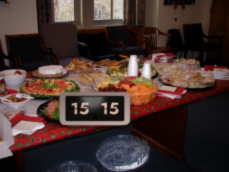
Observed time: 15:15
